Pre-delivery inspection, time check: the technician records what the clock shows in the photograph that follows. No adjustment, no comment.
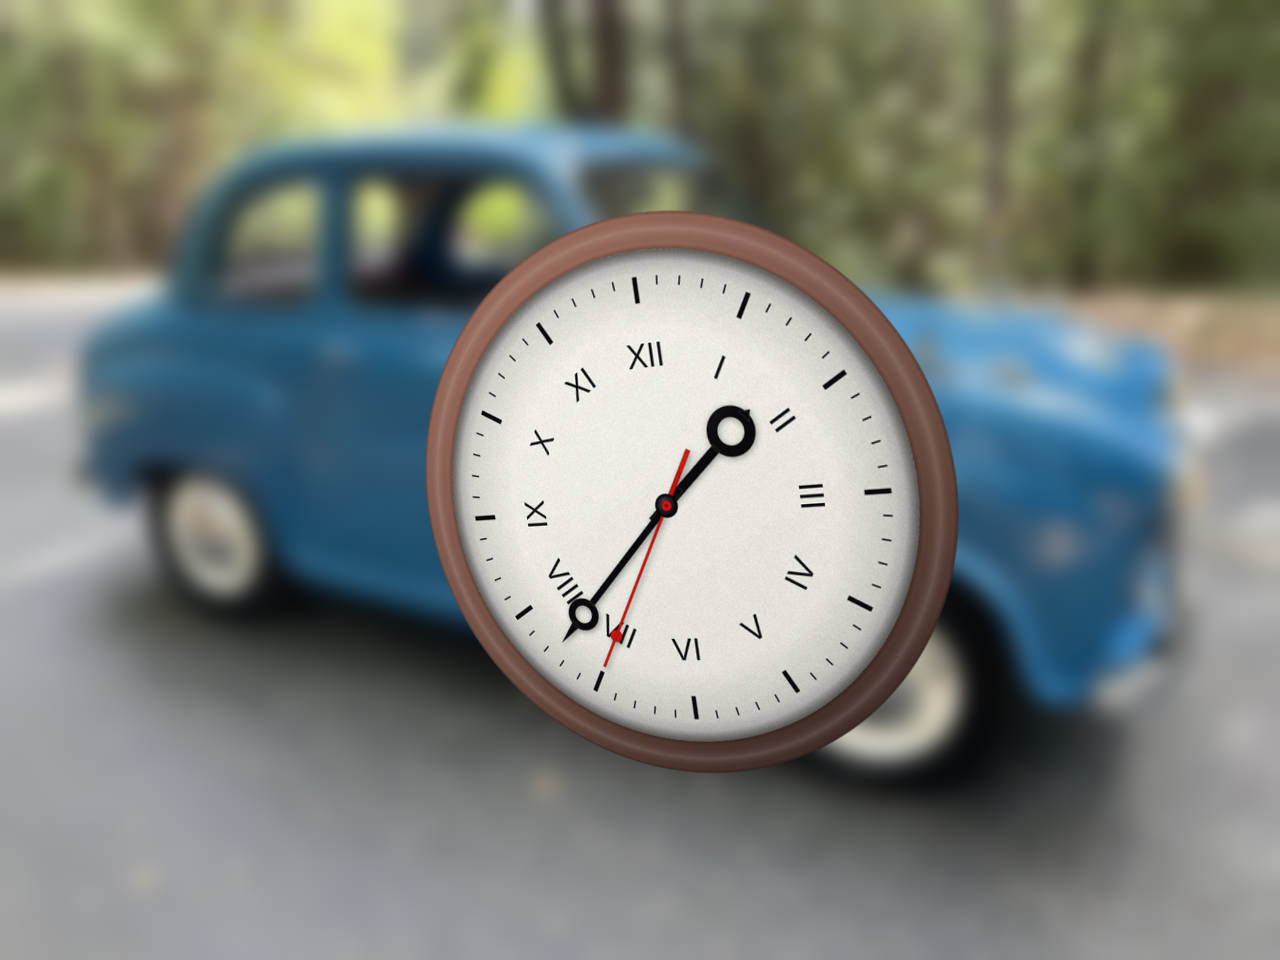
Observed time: 1:37:35
